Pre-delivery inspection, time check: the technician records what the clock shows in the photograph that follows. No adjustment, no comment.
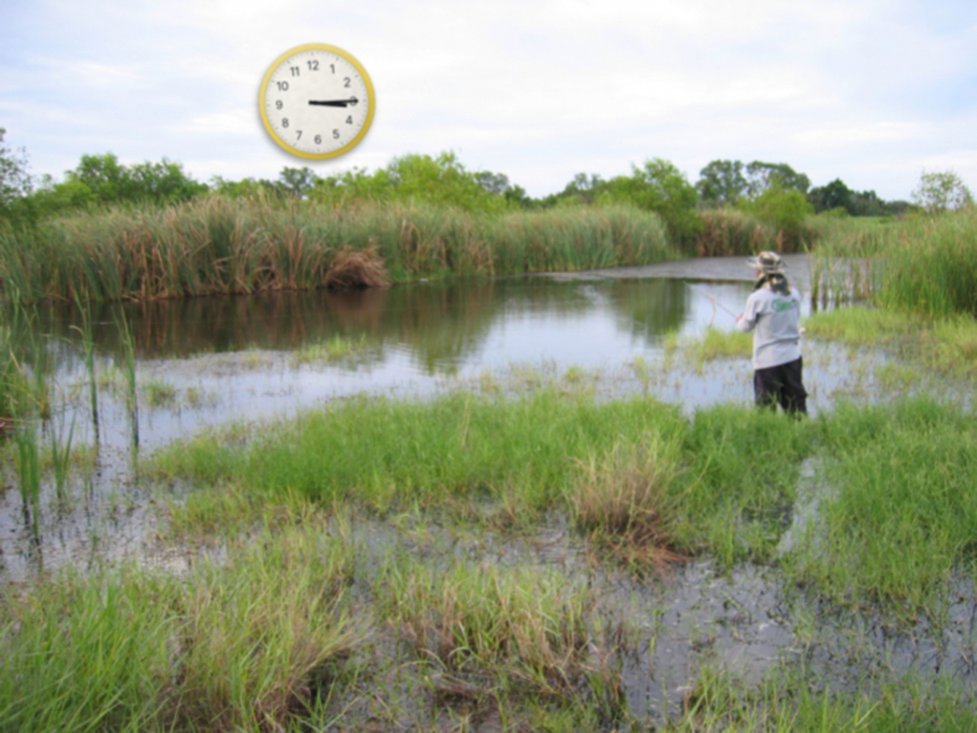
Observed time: 3:15
